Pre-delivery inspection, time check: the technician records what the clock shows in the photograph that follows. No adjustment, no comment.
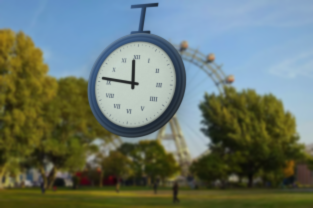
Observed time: 11:46
